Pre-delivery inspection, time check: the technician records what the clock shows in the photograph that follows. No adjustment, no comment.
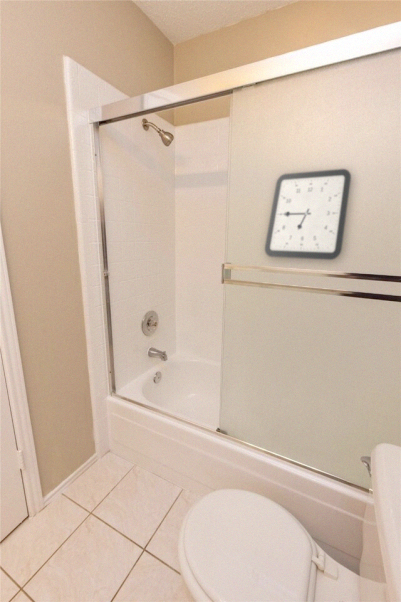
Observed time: 6:45
